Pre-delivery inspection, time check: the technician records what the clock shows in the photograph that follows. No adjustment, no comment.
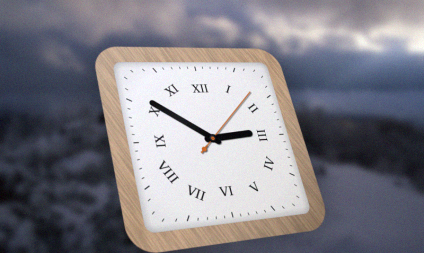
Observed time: 2:51:08
